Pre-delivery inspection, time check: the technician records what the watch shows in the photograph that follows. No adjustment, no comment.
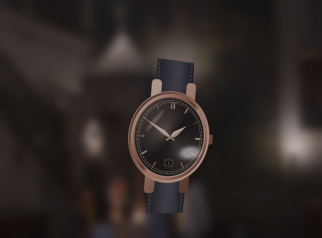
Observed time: 1:50
